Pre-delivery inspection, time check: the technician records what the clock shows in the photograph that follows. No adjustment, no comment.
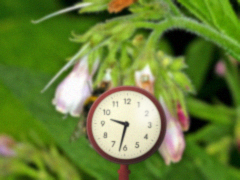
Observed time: 9:32
